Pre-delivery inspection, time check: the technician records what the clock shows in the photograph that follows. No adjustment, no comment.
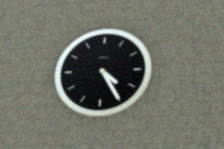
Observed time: 4:25
